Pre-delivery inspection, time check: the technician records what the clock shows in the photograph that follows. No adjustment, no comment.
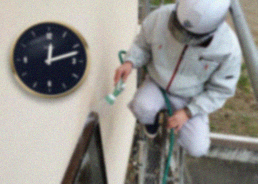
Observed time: 12:12
